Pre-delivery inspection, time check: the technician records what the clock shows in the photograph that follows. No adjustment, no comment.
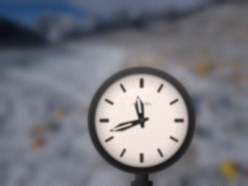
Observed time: 11:42
